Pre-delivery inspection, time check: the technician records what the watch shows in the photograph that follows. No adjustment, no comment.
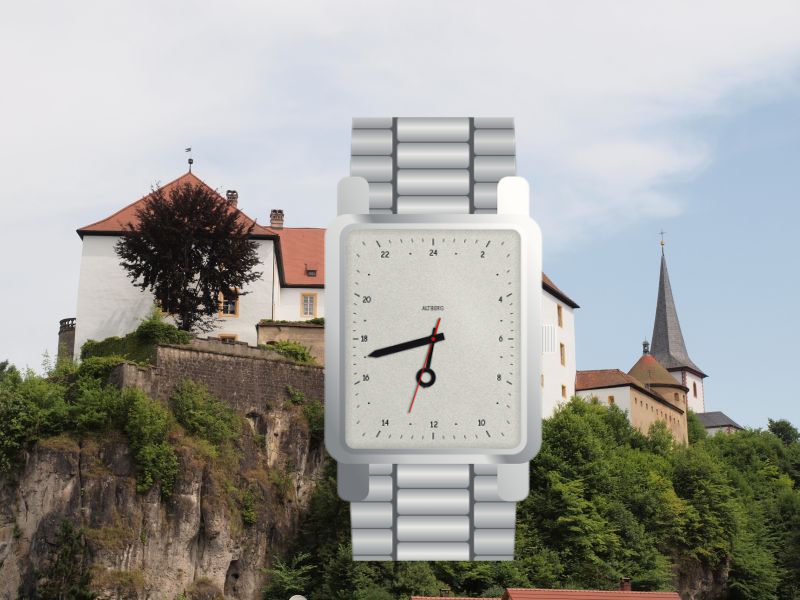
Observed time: 12:42:33
